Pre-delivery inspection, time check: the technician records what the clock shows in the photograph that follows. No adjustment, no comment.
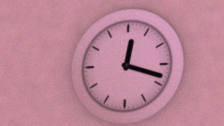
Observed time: 12:18
